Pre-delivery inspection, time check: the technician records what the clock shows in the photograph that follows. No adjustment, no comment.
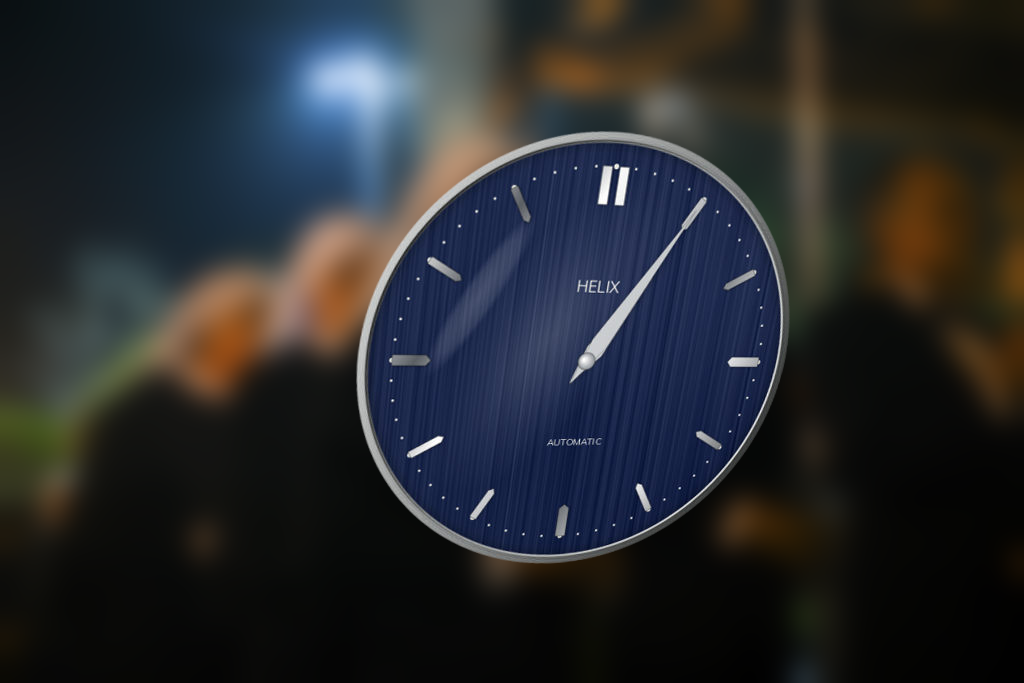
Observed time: 1:05
